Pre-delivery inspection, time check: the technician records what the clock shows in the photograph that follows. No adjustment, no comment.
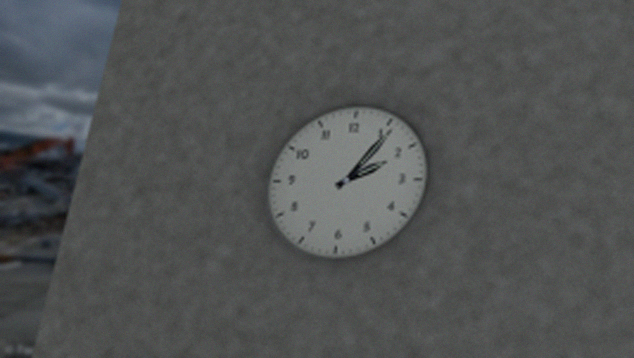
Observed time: 2:06
